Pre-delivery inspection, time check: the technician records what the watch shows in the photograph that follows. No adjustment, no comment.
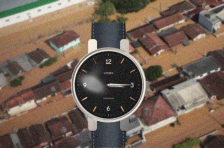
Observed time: 3:15
